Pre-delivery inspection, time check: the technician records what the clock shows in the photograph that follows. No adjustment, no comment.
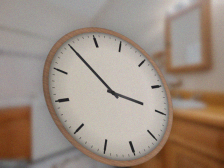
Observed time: 3:55
